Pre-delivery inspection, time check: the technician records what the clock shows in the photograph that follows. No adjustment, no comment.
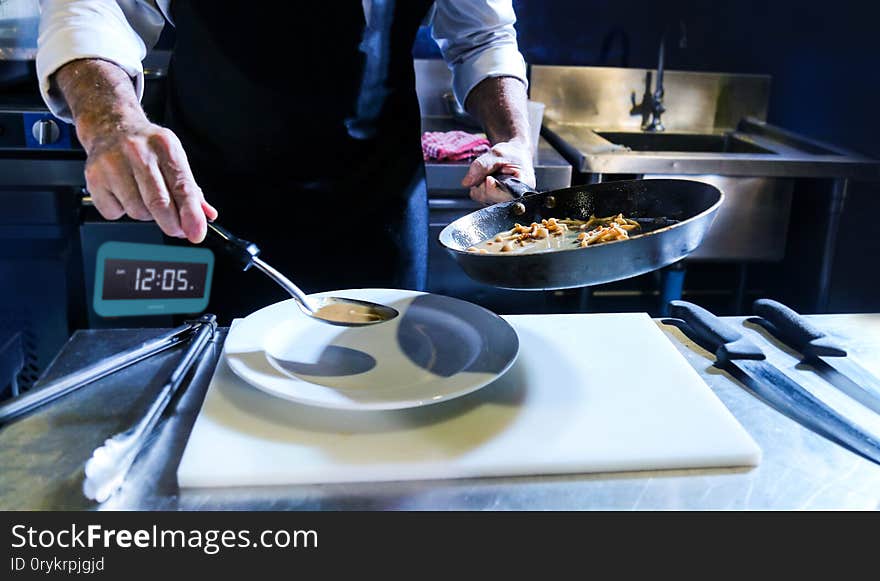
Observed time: 12:05
